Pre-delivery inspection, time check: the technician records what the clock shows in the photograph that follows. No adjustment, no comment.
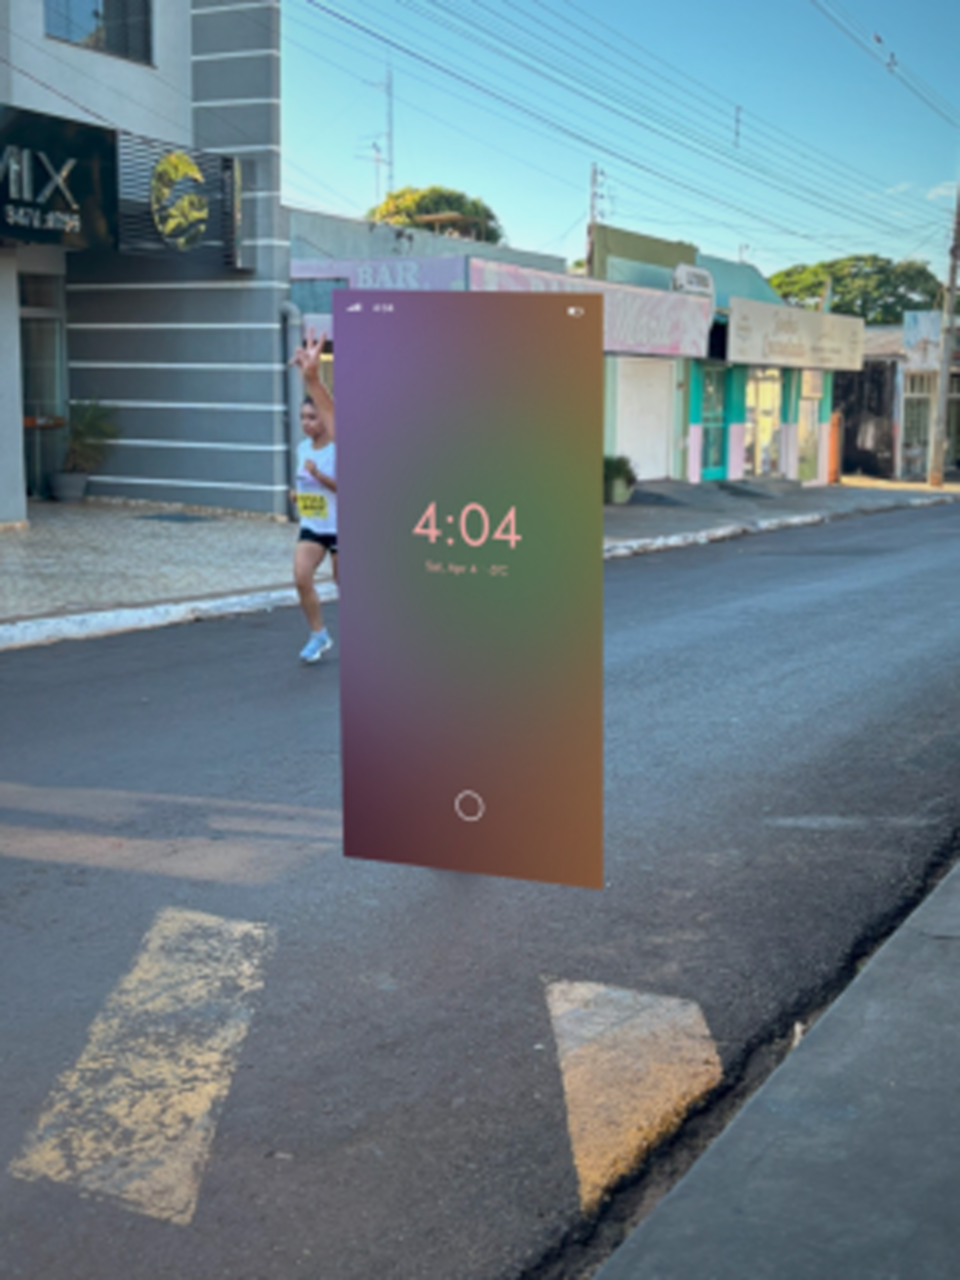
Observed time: 4:04
